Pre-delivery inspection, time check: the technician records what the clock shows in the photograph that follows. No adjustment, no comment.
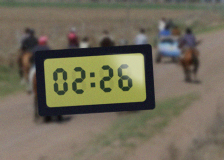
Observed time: 2:26
